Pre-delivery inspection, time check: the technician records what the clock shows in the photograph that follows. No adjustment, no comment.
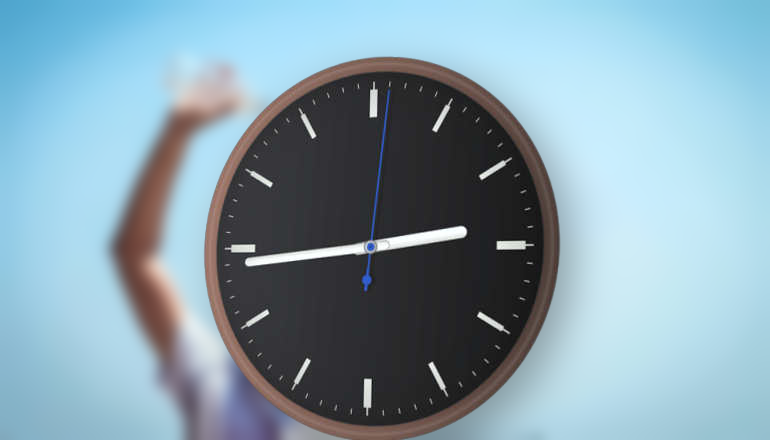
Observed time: 2:44:01
